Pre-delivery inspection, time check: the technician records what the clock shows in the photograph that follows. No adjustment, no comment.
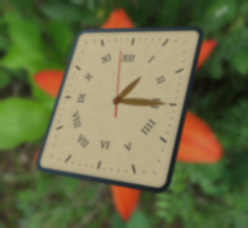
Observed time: 1:14:58
